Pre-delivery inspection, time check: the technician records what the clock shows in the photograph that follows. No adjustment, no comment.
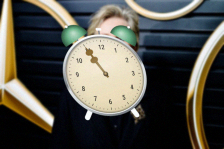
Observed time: 10:55
